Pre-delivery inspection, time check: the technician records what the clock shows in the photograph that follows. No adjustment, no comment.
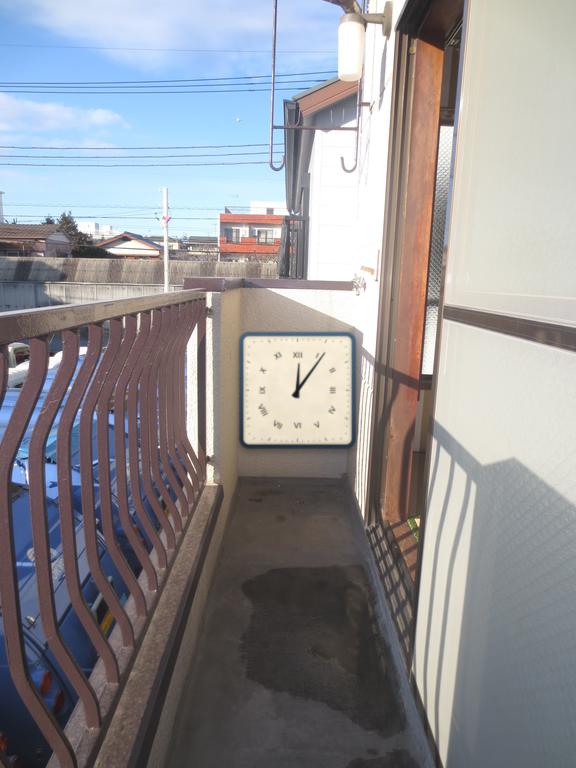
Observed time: 12:06
